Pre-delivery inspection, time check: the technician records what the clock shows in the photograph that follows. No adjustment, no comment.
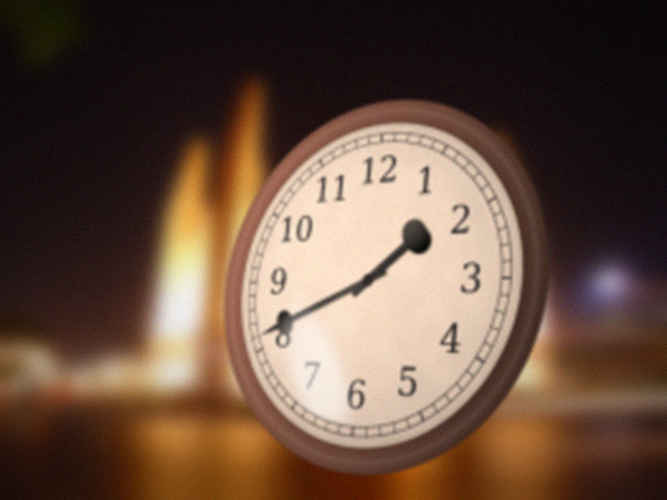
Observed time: 1:41
